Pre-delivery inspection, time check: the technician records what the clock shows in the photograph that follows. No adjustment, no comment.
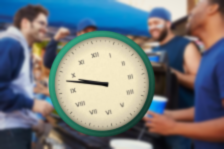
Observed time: 9:48
